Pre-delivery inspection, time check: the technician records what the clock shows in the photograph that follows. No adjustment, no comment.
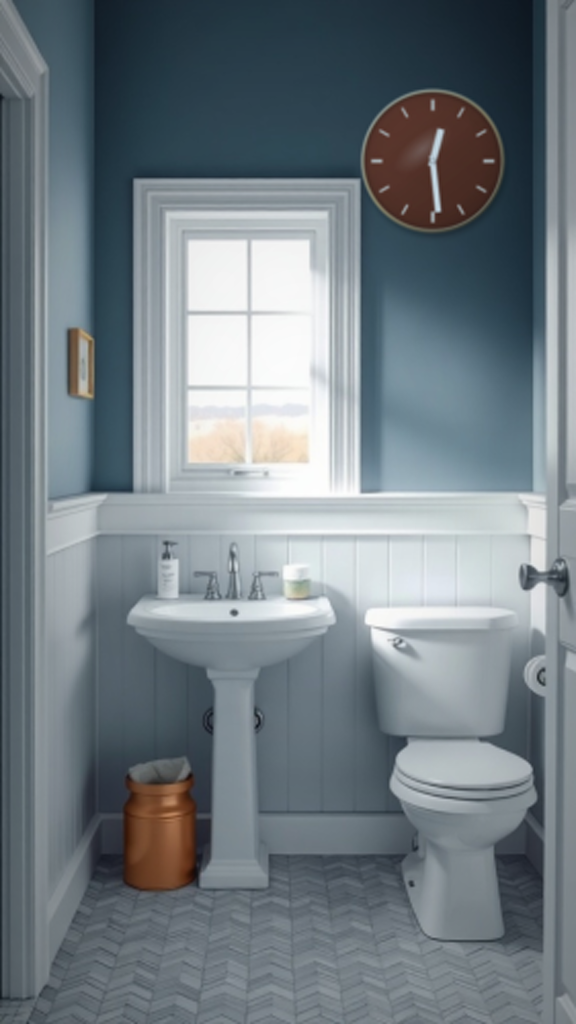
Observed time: 12:29
